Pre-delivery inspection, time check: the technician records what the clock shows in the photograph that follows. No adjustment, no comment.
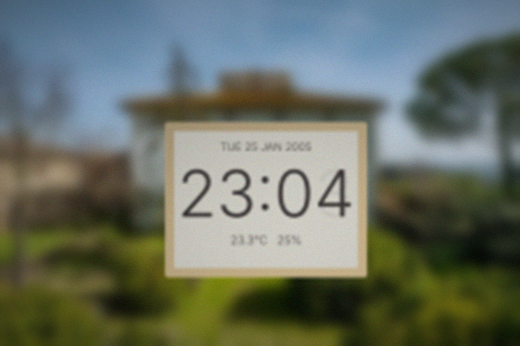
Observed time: 23:04
